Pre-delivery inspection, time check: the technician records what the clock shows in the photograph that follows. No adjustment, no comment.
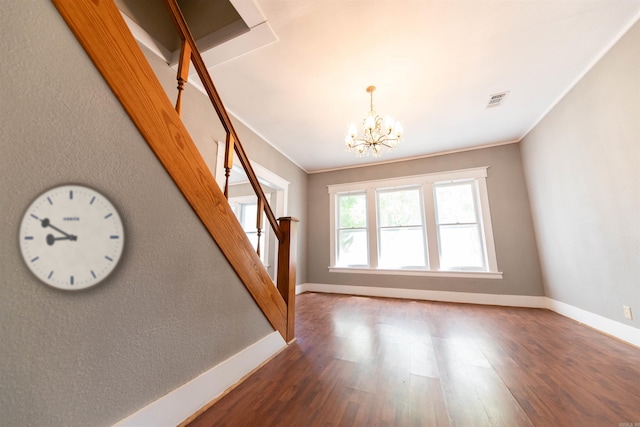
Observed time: 8:50
